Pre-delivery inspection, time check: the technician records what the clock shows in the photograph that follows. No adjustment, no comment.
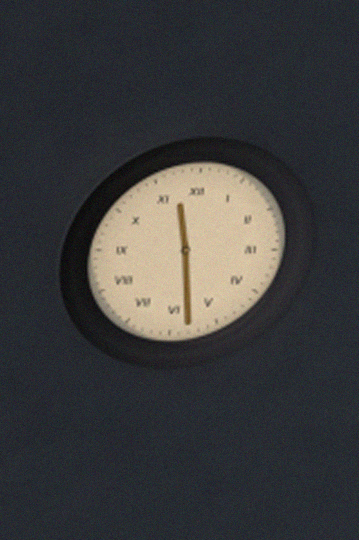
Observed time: 11:28
